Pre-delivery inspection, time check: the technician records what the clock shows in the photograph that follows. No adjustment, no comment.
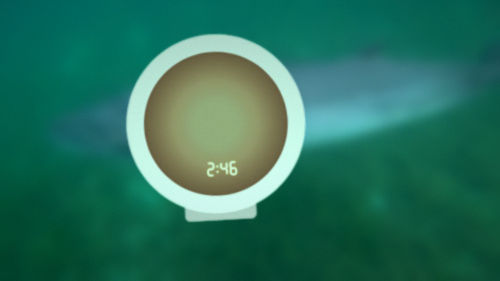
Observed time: 2:46
